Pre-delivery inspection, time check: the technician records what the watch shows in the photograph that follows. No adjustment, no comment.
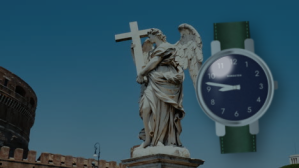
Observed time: 8:47
